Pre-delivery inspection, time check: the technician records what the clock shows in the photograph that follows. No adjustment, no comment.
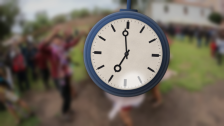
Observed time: 6:59
